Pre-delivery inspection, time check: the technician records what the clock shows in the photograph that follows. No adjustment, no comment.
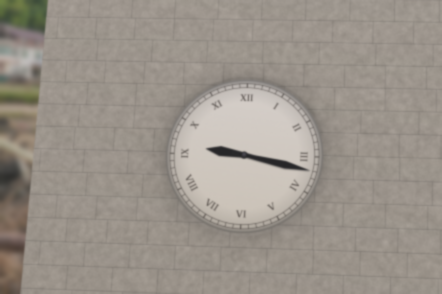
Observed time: 9:17
